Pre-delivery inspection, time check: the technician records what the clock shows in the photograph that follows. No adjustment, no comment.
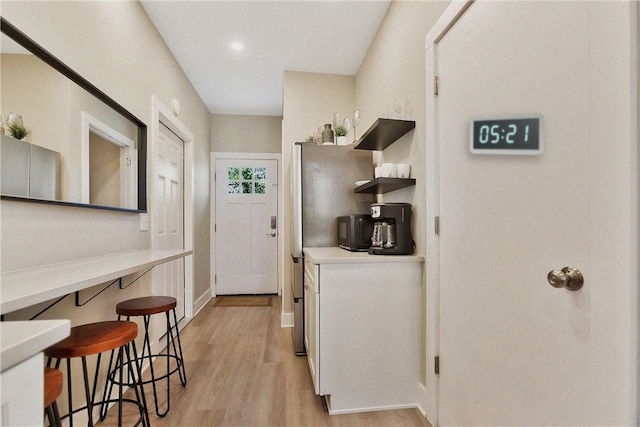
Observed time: 5:21
